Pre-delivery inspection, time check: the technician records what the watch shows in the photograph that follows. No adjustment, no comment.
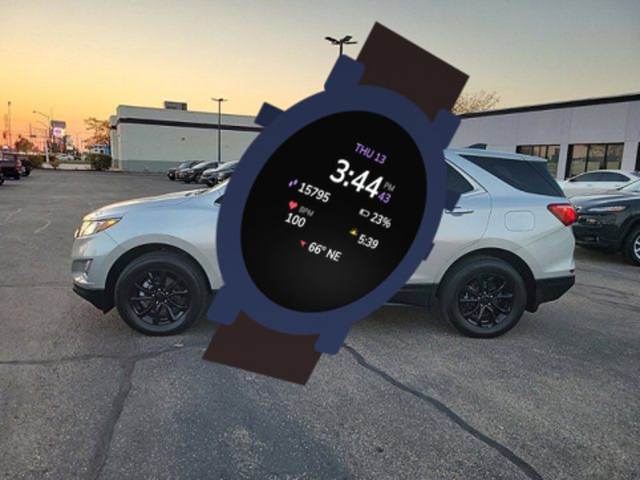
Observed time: 3:44:43
